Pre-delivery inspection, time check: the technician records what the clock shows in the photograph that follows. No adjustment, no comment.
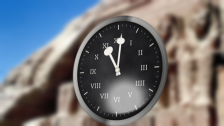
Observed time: 11:01
